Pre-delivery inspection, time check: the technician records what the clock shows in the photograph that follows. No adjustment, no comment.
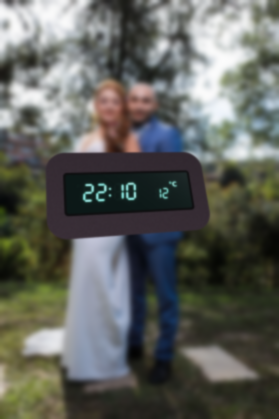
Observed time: 22:10
